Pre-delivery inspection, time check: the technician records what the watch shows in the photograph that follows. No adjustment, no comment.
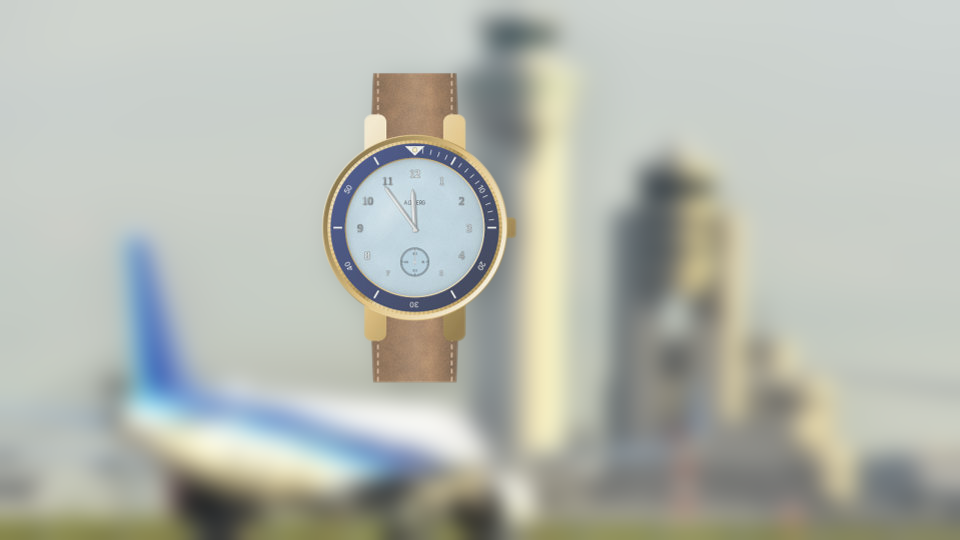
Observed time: 11:54
